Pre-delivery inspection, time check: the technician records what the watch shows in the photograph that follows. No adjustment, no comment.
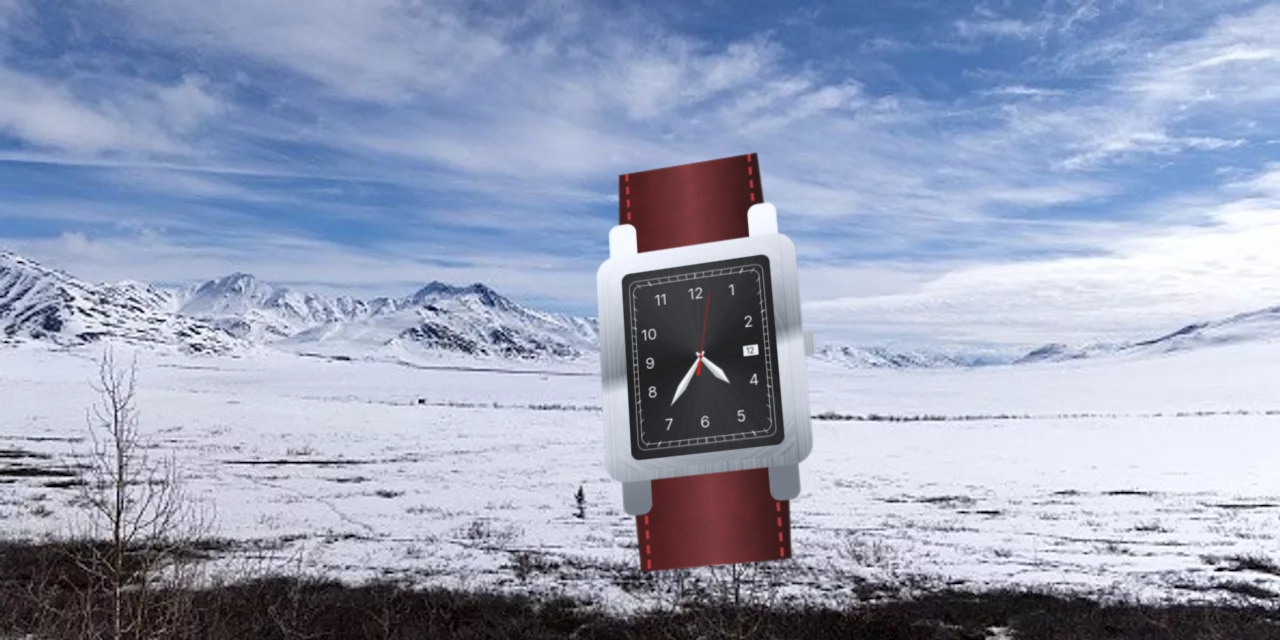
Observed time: 4:36:02
